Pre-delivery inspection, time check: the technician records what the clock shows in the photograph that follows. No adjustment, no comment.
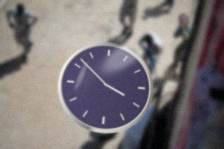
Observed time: 3:52
